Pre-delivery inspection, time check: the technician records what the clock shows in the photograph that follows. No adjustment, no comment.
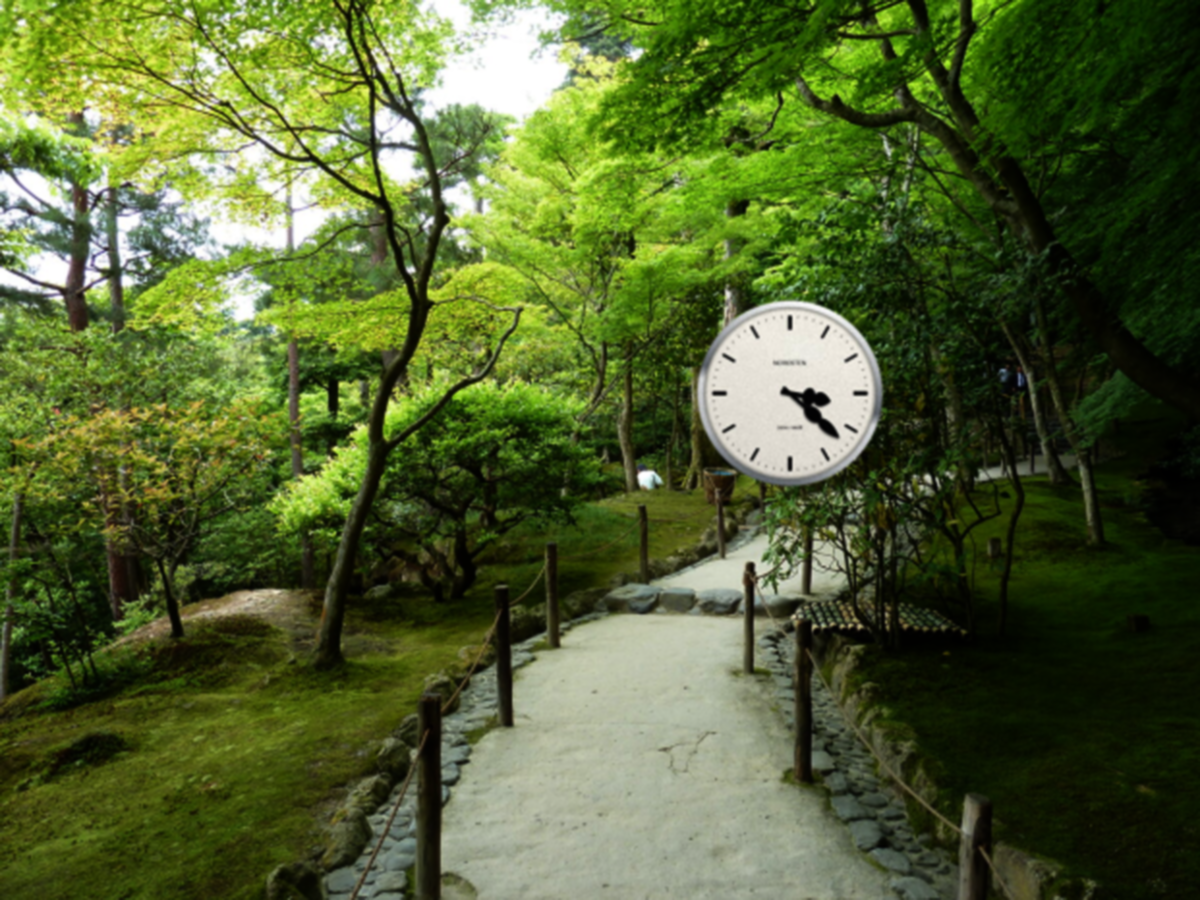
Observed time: 3:22
